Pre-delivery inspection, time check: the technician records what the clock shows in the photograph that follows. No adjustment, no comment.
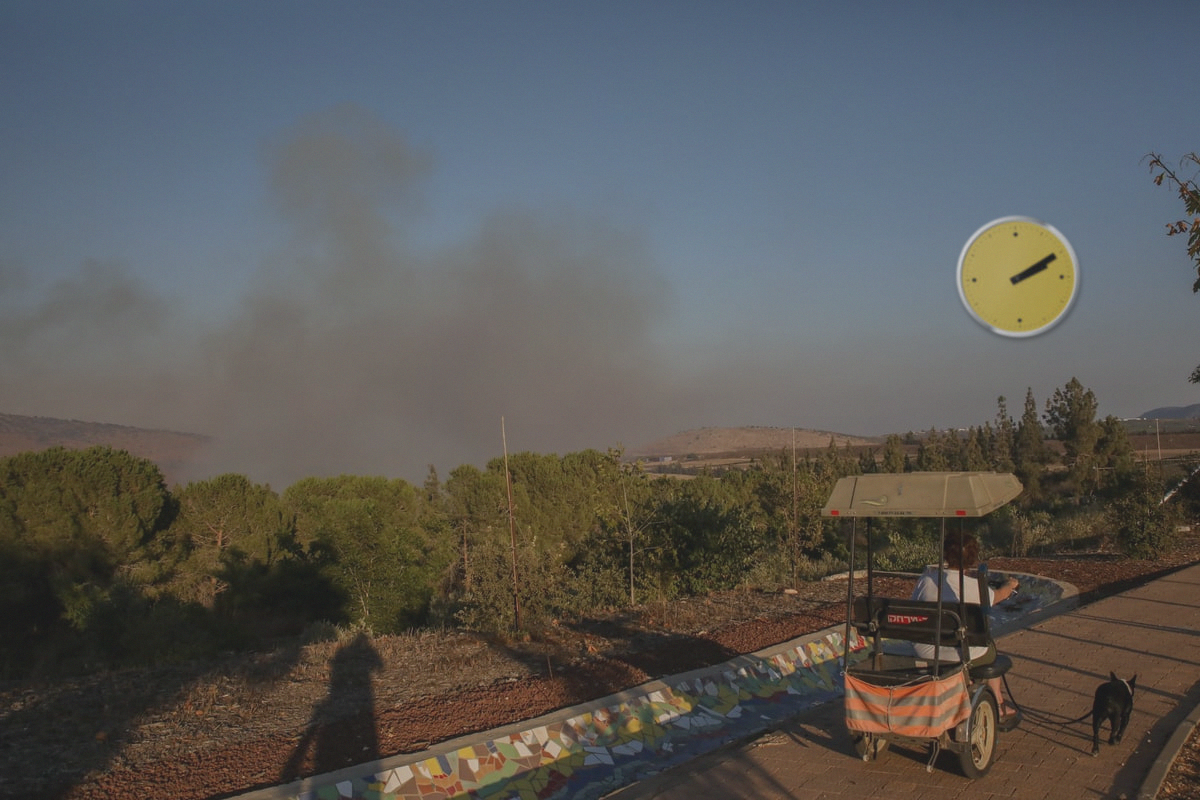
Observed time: 2:10
